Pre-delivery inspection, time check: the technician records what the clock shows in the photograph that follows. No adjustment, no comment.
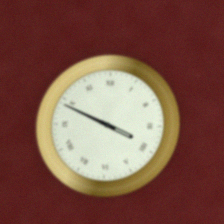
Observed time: 3:49
